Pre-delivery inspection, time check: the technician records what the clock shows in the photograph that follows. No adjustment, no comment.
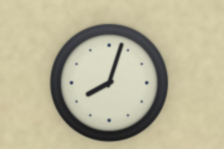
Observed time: 8:03
